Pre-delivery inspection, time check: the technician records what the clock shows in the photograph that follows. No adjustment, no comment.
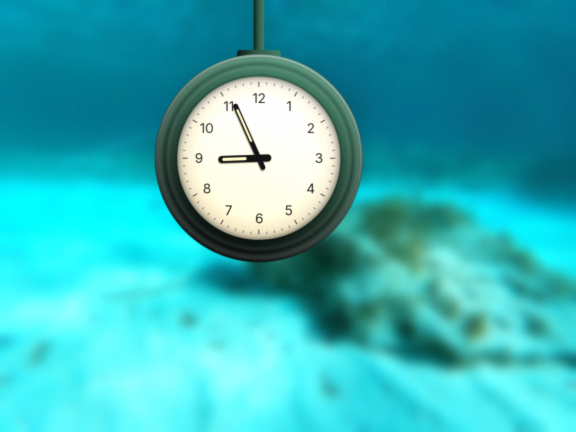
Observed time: 8:56
